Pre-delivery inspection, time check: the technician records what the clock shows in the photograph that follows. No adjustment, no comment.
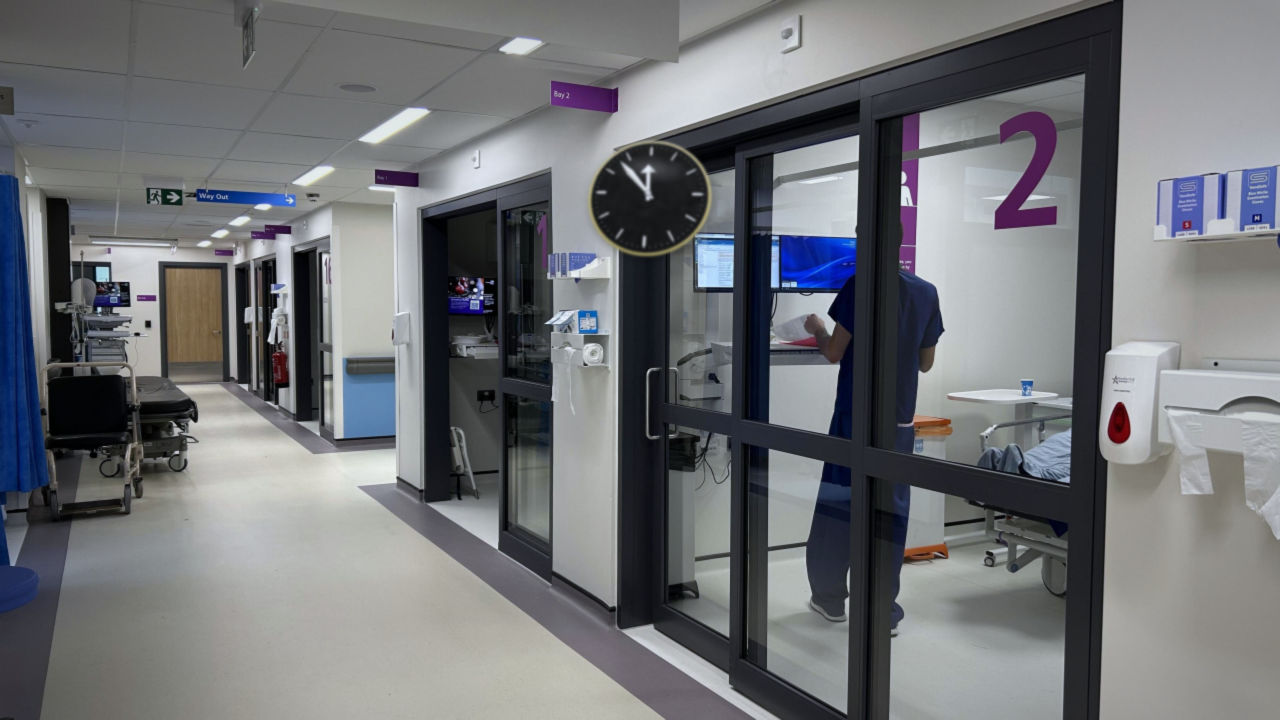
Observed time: 11:53
